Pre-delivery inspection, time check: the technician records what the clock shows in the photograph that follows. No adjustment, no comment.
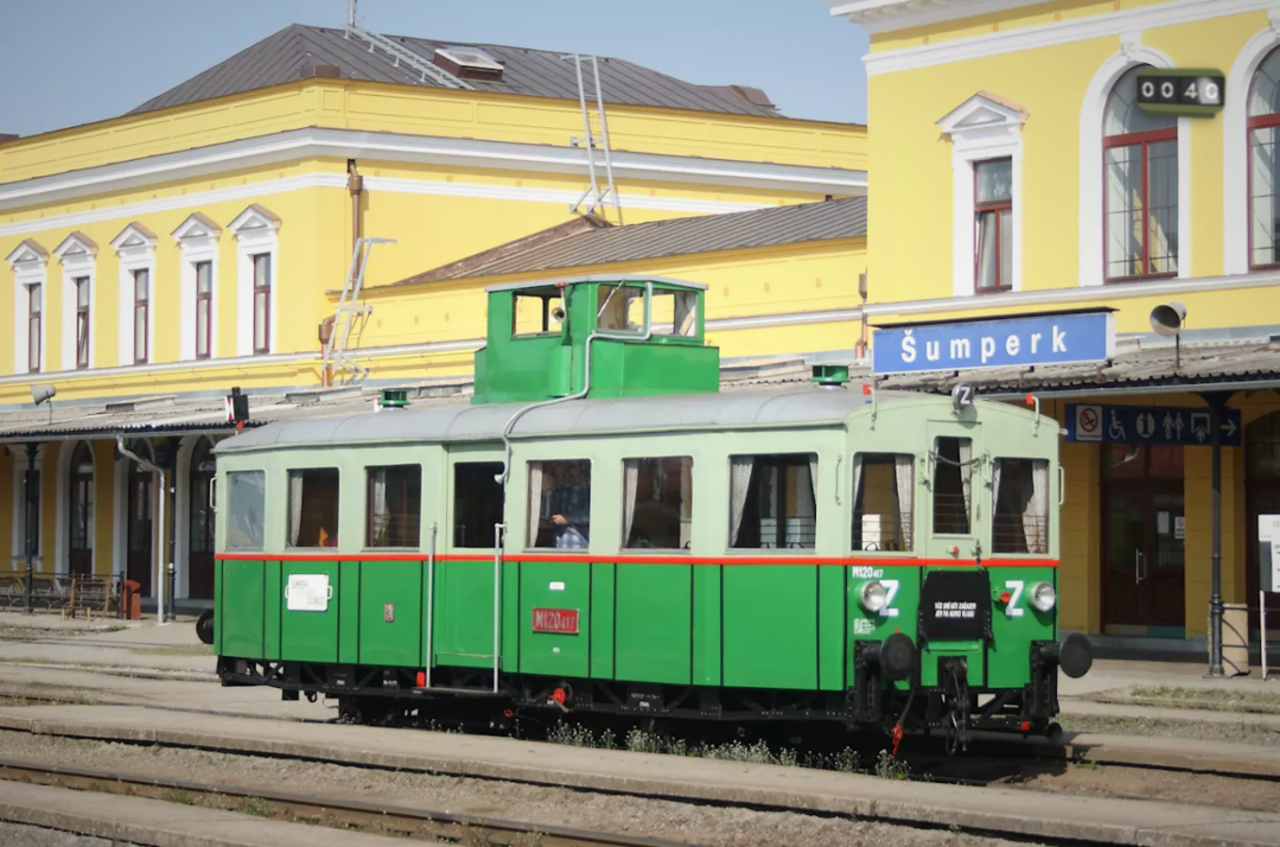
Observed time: 0:40
